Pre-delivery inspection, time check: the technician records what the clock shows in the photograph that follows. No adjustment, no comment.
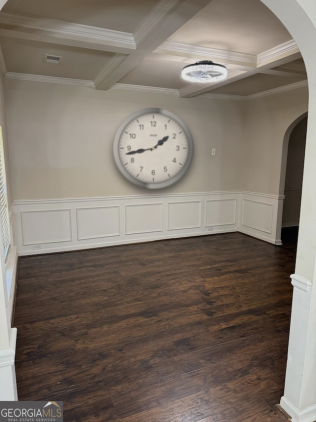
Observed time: 1:43
